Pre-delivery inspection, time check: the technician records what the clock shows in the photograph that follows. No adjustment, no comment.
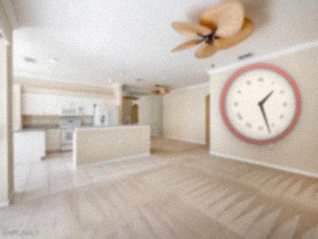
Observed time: 1:27
